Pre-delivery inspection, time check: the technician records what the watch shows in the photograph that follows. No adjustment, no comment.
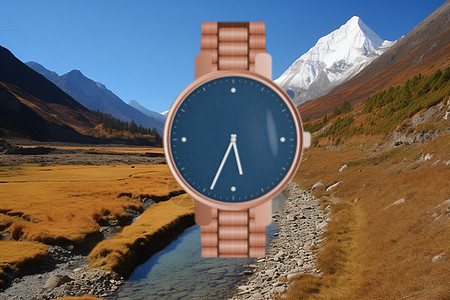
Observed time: 5:34
